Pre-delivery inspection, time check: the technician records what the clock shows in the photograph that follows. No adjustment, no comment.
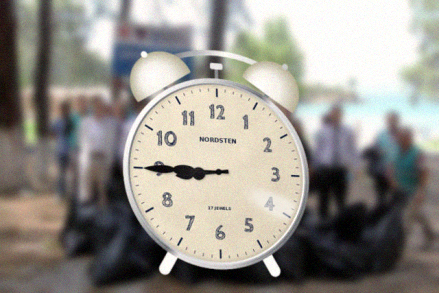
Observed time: 8:45
